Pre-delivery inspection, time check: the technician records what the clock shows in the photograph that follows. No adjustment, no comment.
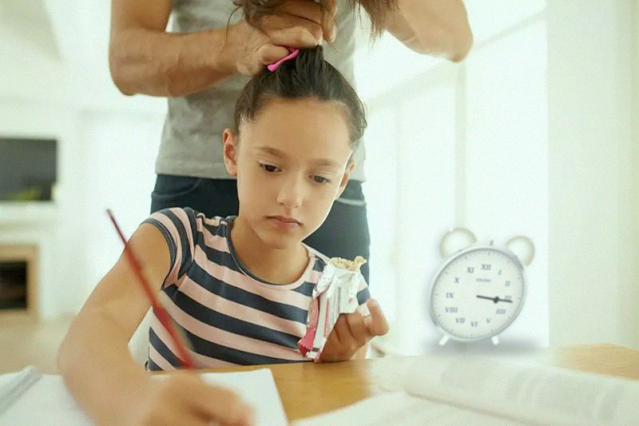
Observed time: 3:16
